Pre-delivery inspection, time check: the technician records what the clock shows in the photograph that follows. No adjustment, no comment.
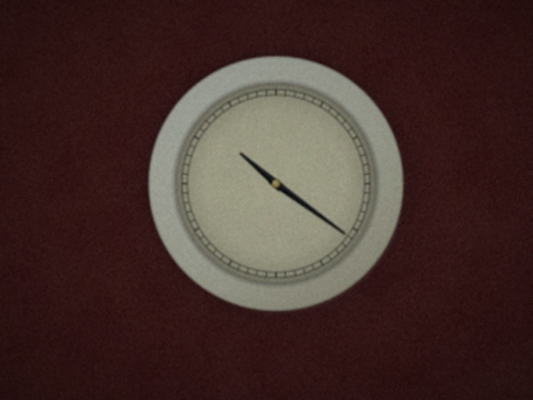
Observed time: 10:21
